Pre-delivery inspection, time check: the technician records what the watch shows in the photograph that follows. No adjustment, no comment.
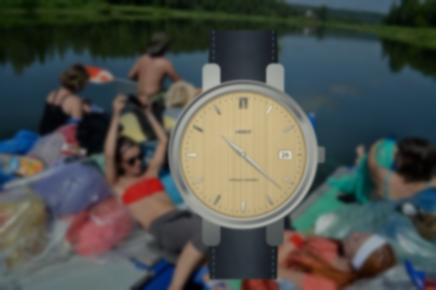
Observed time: 10:22
